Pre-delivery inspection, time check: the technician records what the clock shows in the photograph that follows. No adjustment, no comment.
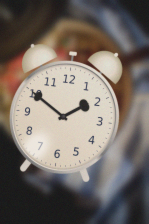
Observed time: 1:50
